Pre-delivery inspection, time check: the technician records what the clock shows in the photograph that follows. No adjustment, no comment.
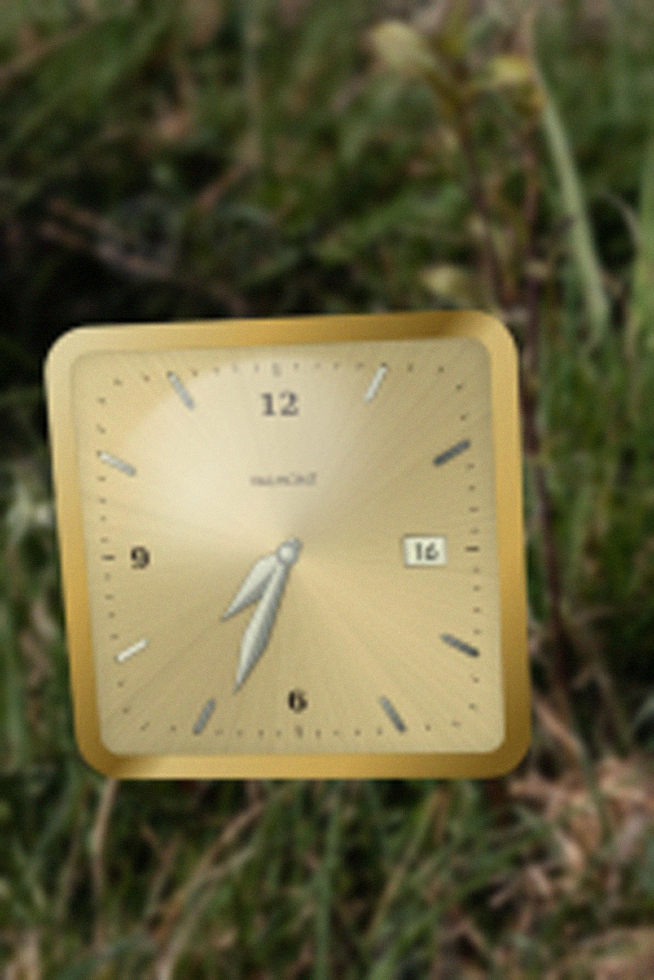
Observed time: 7:34
